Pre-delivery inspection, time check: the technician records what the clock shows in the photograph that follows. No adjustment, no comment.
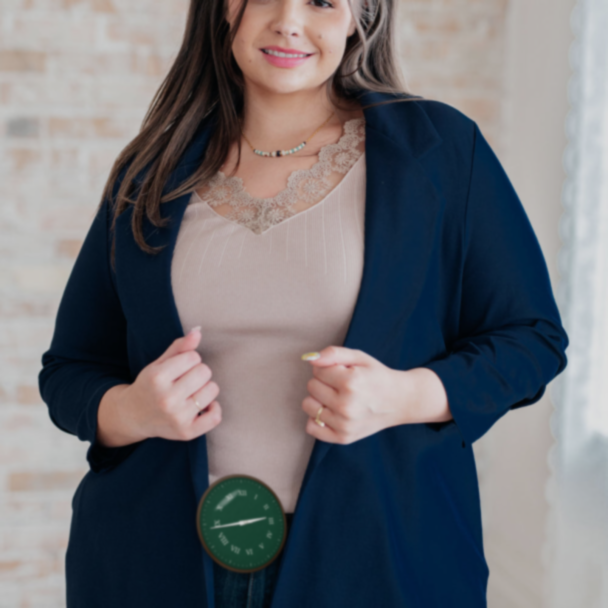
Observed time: 2:44
